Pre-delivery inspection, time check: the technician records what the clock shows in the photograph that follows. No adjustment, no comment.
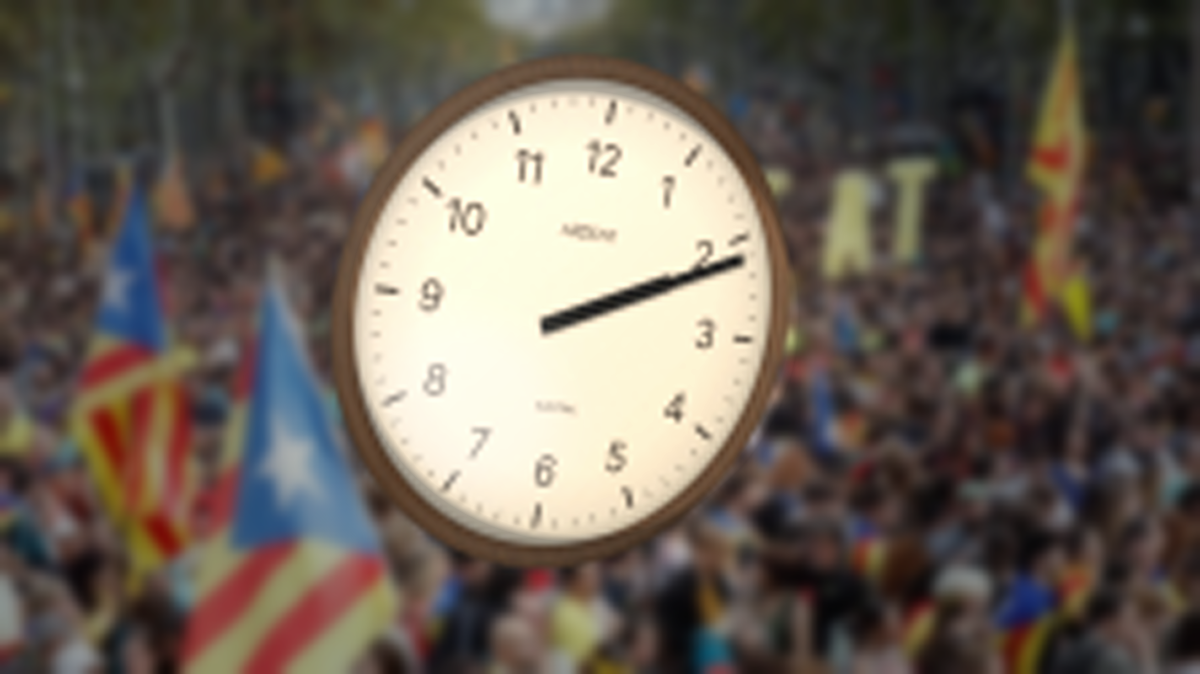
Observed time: 2:11
